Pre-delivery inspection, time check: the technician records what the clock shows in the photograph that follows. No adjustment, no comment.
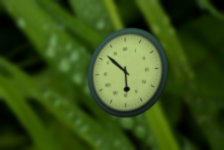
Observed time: 5:52
